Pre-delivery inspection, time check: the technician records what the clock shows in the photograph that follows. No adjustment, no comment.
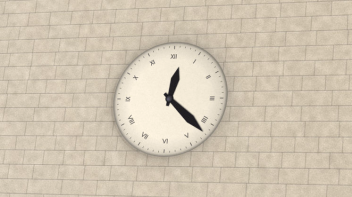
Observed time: 12:22
